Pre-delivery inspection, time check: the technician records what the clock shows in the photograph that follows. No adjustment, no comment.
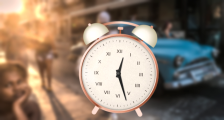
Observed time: 12:27
